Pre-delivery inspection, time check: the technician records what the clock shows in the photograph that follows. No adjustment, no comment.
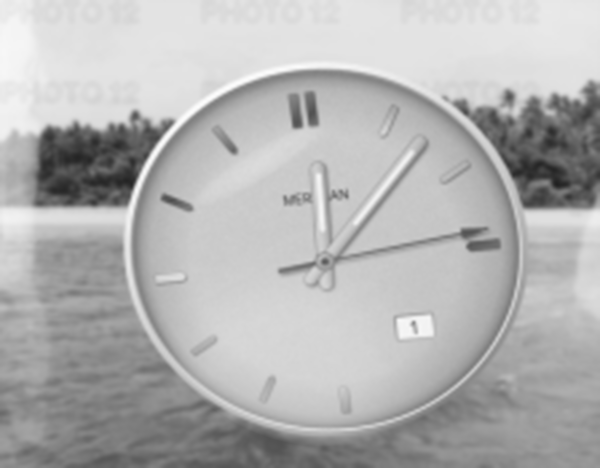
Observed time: 12:07:14
